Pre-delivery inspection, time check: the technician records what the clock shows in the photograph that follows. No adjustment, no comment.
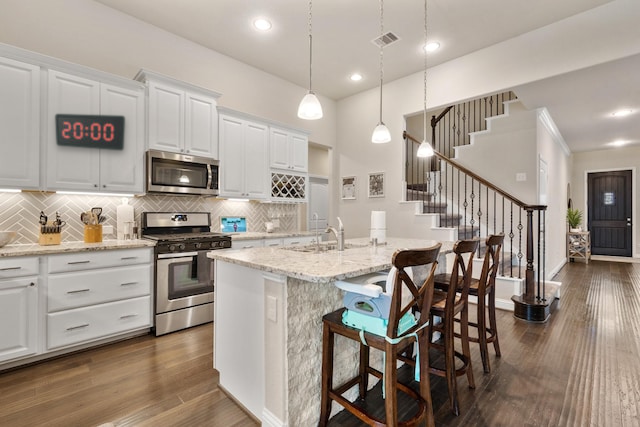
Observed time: 20:00
